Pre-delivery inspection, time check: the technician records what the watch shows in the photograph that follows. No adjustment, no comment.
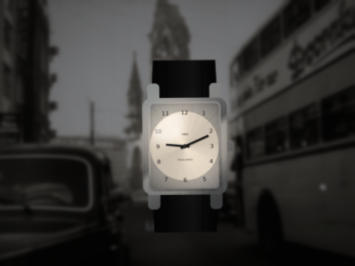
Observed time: 9:11
